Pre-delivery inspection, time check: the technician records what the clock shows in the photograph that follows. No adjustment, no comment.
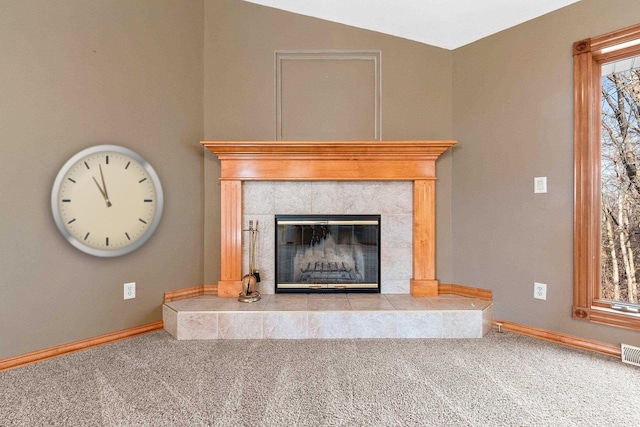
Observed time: 10:58
